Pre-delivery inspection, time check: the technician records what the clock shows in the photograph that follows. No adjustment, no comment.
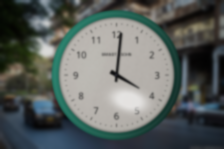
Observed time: 4:01
